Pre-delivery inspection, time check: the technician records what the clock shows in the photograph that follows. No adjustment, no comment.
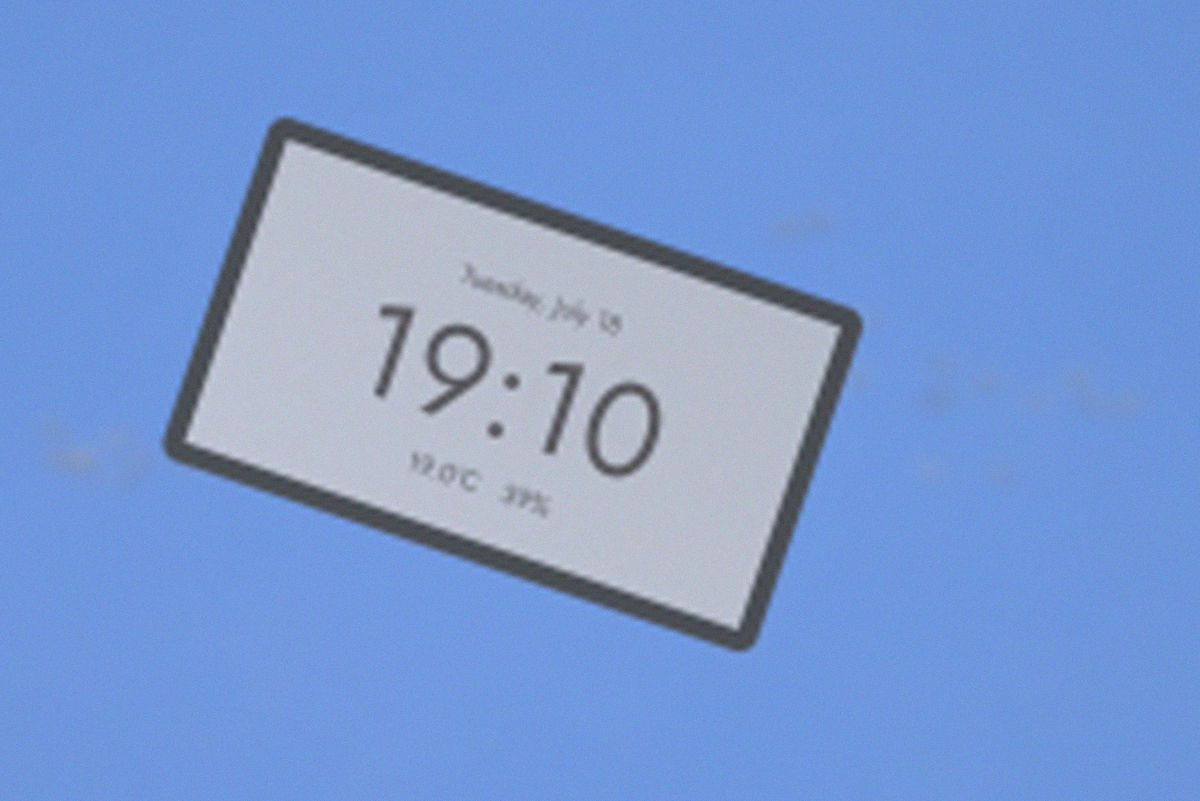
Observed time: 19:10
